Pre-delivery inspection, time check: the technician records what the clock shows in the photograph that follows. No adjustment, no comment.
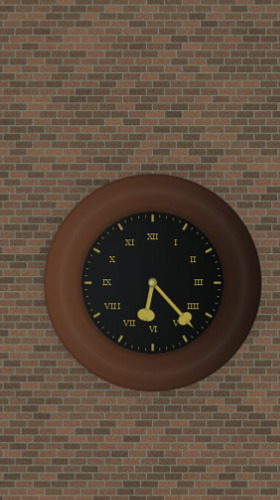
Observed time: 6:23
